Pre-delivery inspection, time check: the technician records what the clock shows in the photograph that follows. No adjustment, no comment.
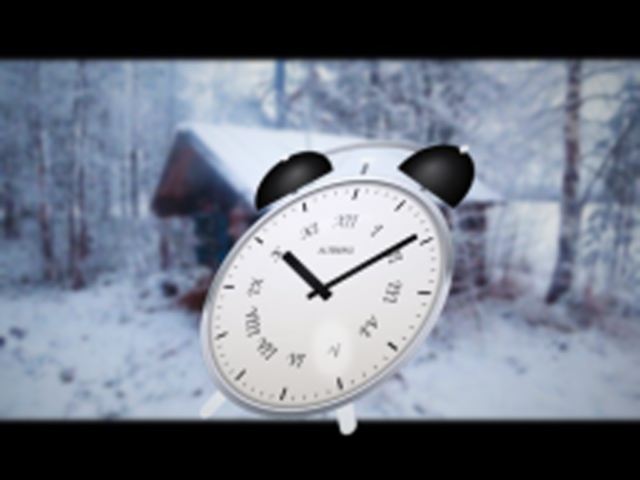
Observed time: 10:09
